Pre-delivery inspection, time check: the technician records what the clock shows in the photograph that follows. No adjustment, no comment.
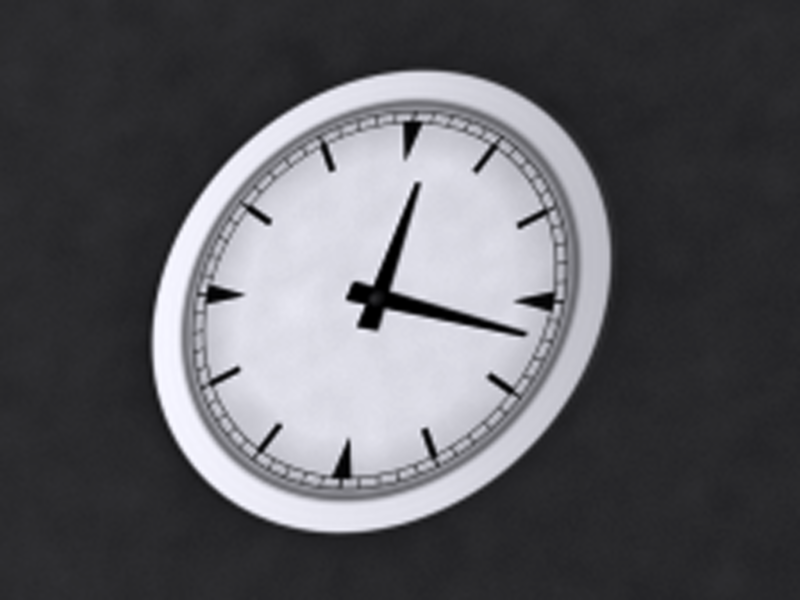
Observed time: 12:17
